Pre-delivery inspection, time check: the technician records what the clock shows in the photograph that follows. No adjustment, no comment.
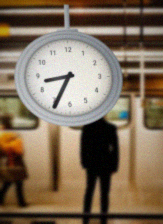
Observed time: 8:34
